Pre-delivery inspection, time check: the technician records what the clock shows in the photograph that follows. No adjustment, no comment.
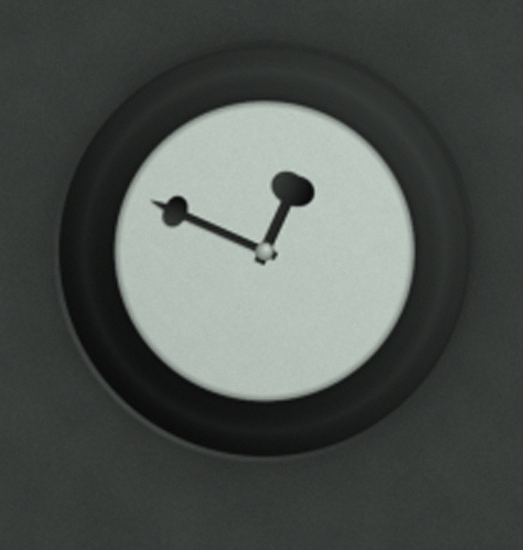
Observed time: 12:49
